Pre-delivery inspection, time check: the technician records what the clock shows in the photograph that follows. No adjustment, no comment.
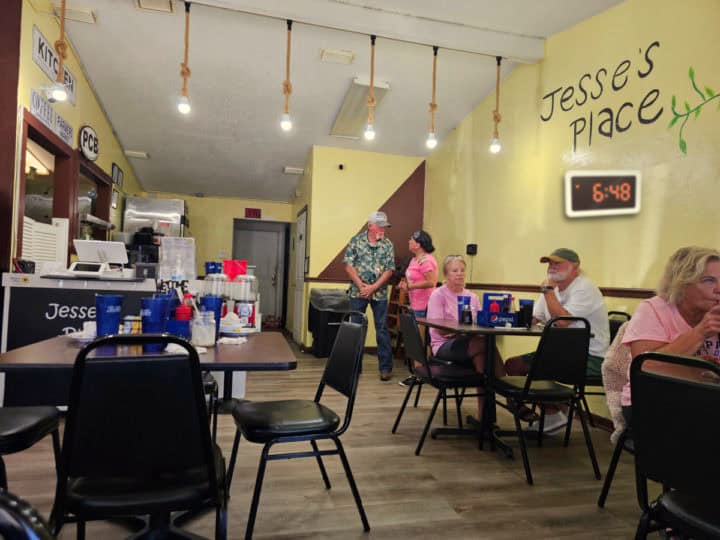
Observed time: 6:48
